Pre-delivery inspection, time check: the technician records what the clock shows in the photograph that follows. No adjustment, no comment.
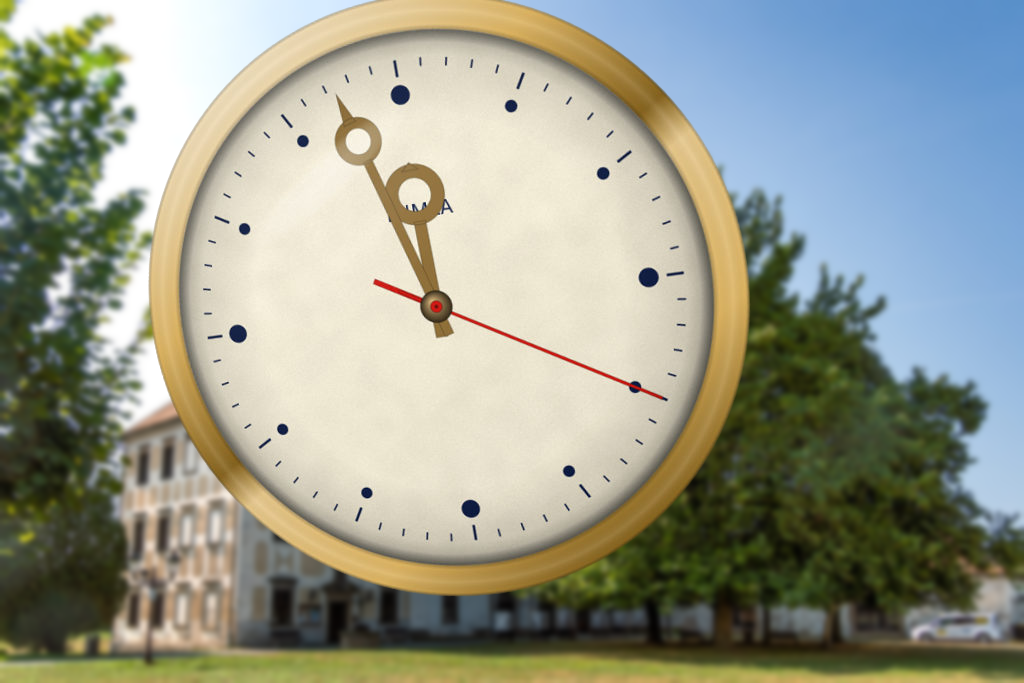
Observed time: 11:57:20
